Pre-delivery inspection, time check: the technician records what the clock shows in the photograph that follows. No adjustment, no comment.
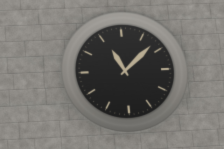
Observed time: 11:08
